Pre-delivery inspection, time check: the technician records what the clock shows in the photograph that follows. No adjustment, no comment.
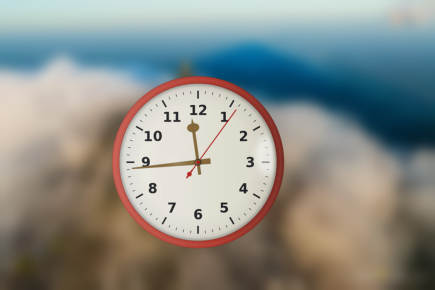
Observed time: 11:44:06
